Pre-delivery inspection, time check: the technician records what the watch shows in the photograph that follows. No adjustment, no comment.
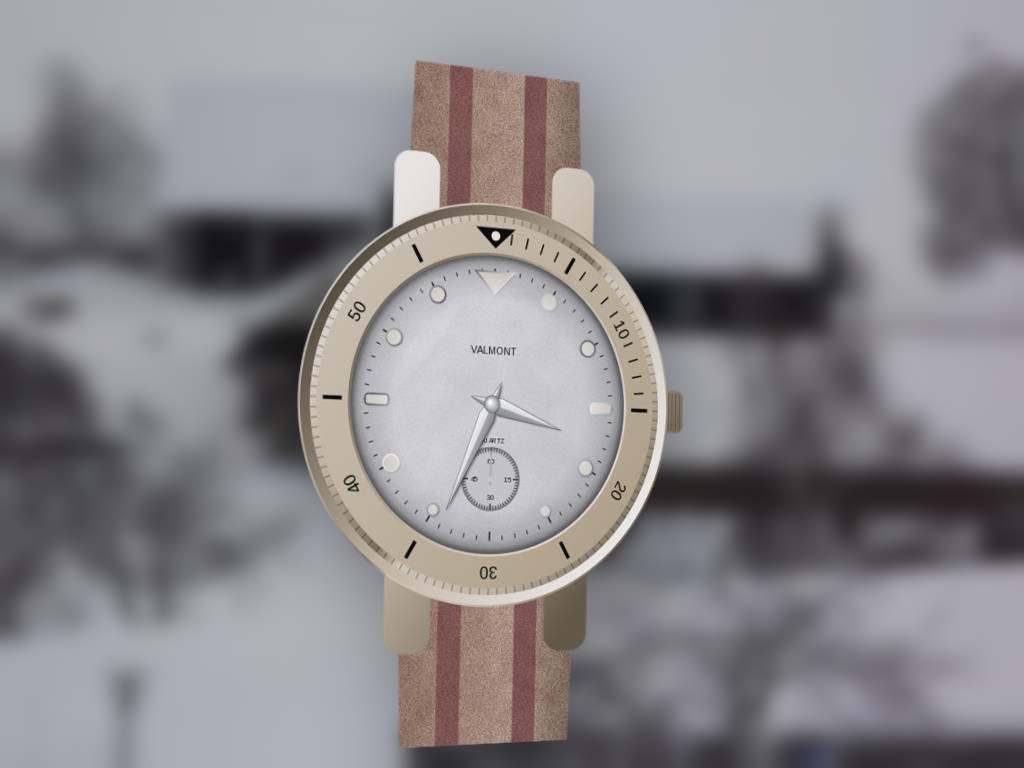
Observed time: 3:34
